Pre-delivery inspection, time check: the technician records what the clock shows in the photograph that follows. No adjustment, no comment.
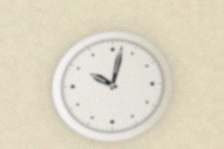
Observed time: 10:02
